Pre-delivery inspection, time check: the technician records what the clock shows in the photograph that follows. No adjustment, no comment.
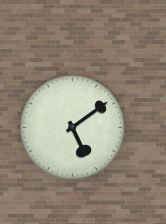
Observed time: 5:09
